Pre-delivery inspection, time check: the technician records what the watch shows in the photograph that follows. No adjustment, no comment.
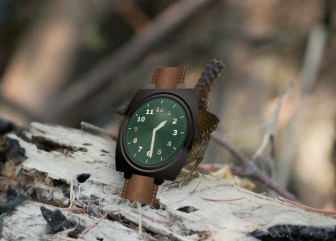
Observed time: 1:29
